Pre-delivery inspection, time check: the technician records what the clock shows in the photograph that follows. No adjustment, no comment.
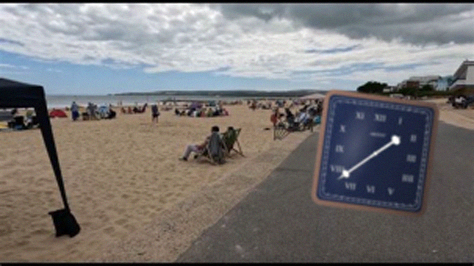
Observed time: 1:38
